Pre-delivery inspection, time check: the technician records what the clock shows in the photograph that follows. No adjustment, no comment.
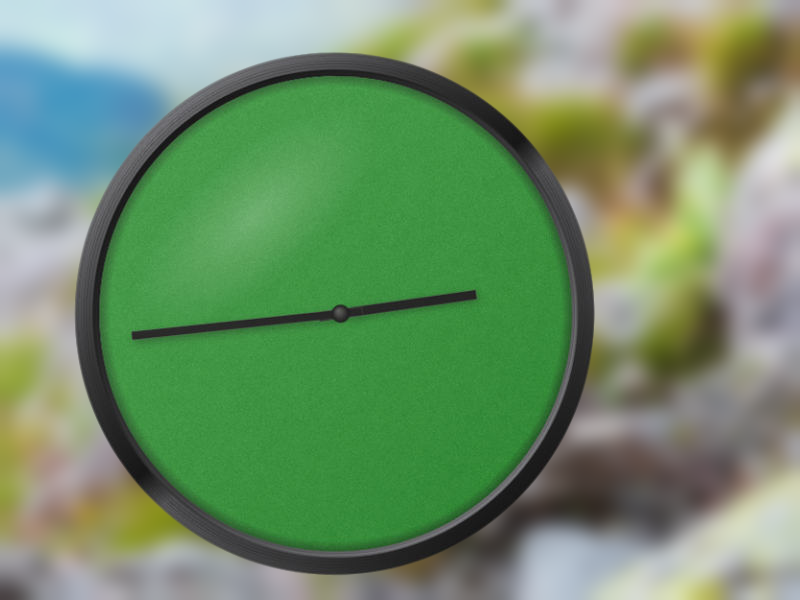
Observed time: 2:44
